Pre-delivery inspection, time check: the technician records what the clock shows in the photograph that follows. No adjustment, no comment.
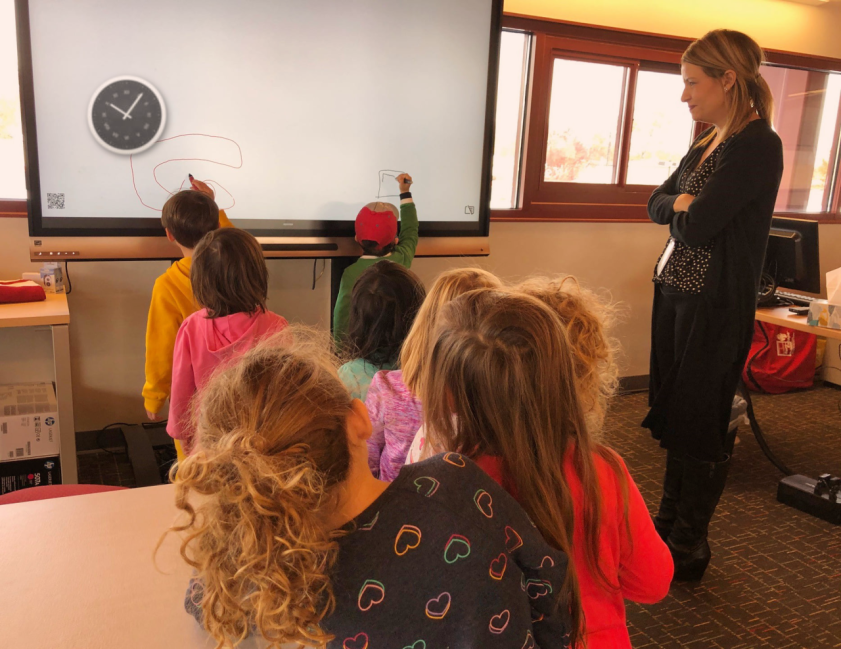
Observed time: 10:06
